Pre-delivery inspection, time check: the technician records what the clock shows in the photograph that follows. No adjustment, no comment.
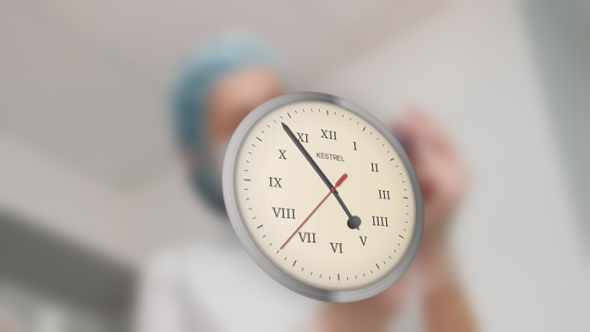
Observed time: 4:53:37
